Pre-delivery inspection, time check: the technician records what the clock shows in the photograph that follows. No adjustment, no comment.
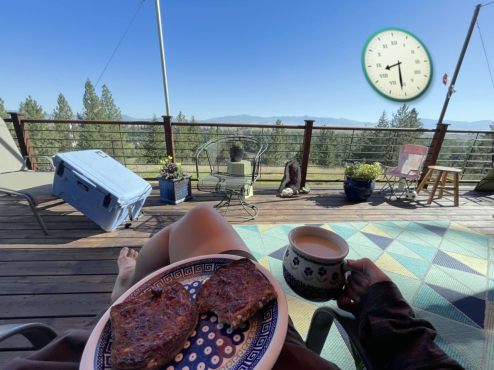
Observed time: 8:31
